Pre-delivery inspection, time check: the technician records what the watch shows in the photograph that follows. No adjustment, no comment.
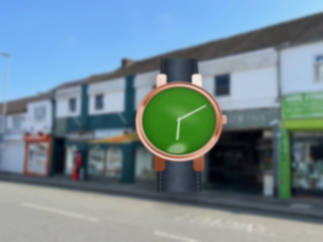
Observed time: 6:10
